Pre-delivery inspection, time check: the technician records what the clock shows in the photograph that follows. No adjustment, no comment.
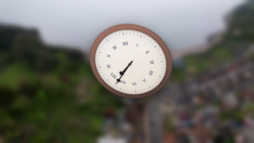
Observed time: 7:37
